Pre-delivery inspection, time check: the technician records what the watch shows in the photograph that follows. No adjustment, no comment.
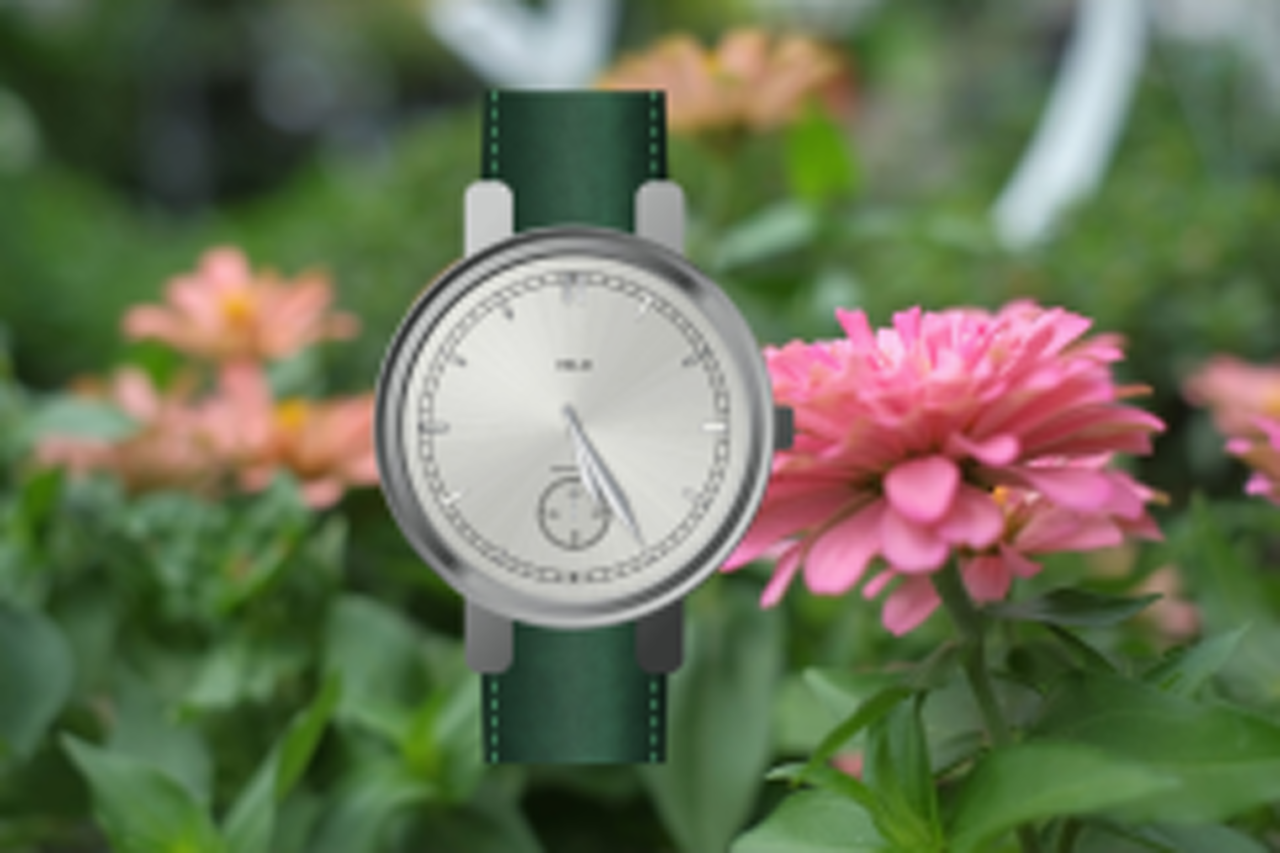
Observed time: 5:25
